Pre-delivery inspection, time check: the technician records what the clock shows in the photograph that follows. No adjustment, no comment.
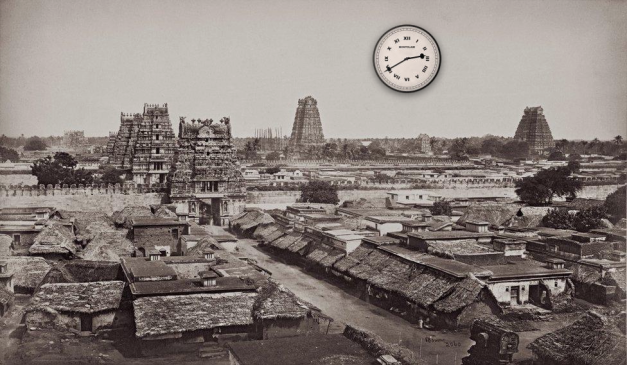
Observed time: 2:40
